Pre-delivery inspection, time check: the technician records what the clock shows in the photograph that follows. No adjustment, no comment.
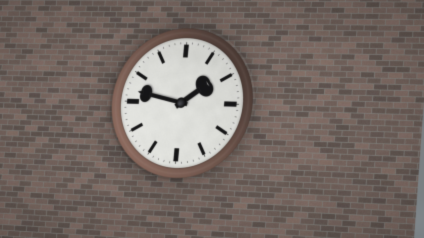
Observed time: 1:47
